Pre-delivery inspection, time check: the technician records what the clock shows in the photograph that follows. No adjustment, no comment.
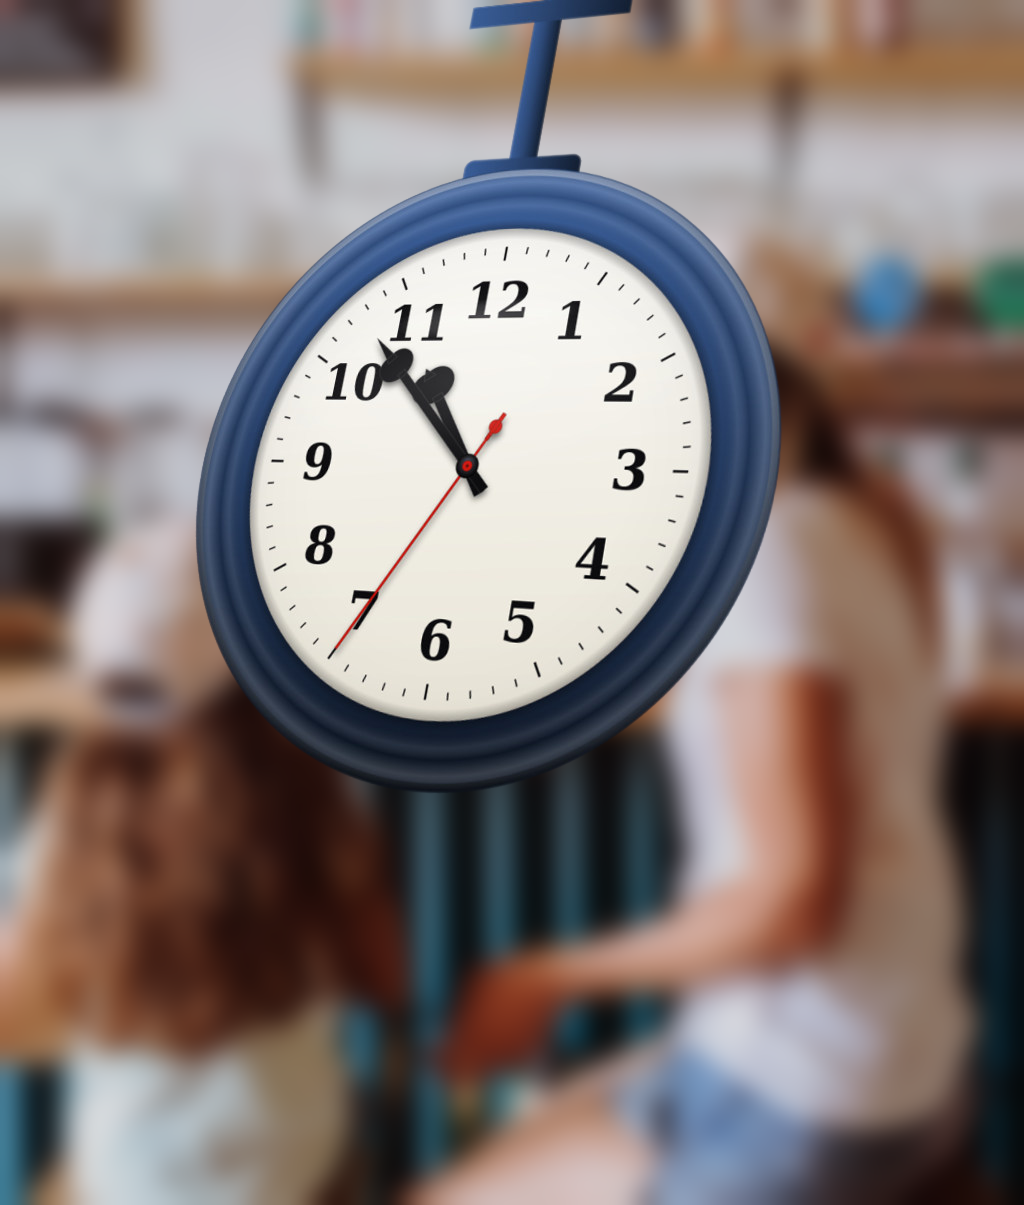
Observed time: 10:52:35
